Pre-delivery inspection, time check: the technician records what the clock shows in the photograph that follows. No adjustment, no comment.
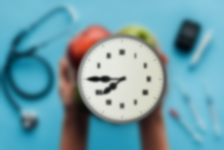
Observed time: 7:45
